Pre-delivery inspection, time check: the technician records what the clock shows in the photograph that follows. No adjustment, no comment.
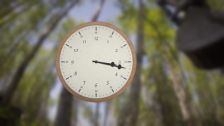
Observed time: 3:17
